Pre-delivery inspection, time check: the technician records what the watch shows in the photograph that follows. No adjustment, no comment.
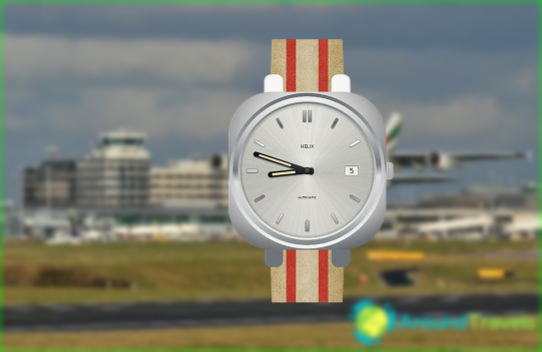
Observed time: 8:48
